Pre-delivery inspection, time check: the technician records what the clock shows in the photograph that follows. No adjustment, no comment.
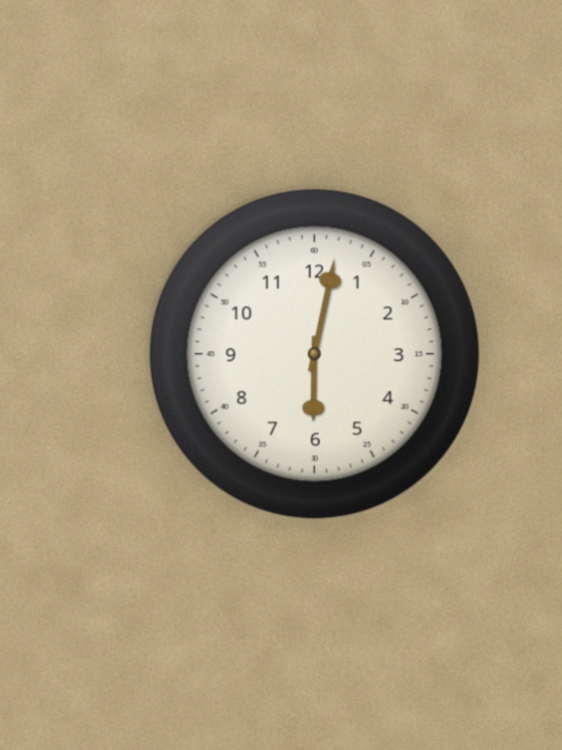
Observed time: 6:02
